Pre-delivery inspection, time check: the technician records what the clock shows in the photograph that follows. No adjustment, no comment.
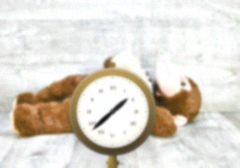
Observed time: 1:38
